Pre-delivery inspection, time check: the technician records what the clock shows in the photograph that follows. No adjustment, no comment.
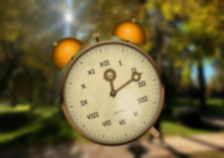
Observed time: 12:12
